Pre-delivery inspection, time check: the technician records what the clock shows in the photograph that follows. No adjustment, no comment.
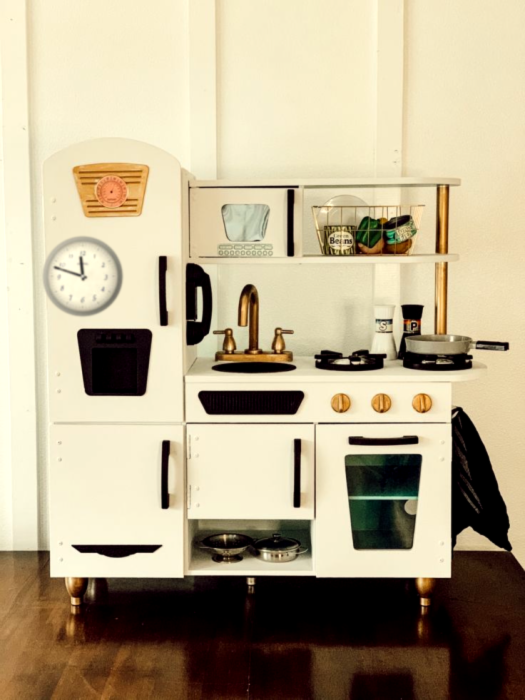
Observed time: 11:48
